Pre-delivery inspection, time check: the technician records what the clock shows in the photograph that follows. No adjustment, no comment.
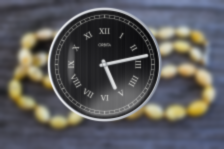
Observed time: 5:13
